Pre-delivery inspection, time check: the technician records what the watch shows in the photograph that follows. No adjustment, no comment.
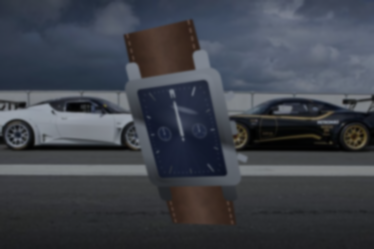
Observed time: 12:00
